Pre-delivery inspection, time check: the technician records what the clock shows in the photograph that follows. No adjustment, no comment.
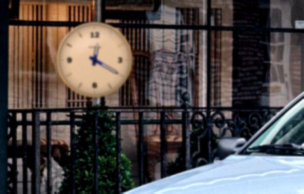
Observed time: 12:20
